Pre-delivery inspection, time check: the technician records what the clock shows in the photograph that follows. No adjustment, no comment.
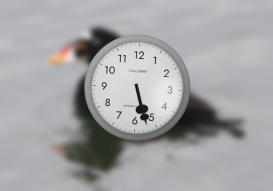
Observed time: 5:27
